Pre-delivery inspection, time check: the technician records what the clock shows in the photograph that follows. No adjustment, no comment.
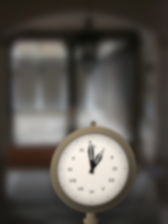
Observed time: 12:59
